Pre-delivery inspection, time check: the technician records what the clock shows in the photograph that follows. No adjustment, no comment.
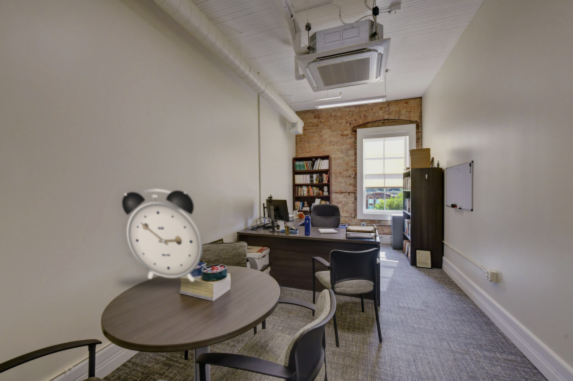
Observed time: 2:52
